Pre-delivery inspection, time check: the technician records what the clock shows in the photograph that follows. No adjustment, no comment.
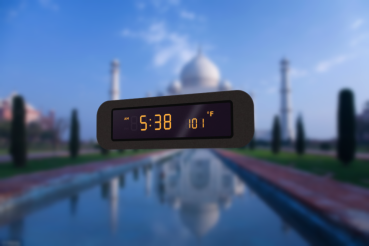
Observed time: 5:38
